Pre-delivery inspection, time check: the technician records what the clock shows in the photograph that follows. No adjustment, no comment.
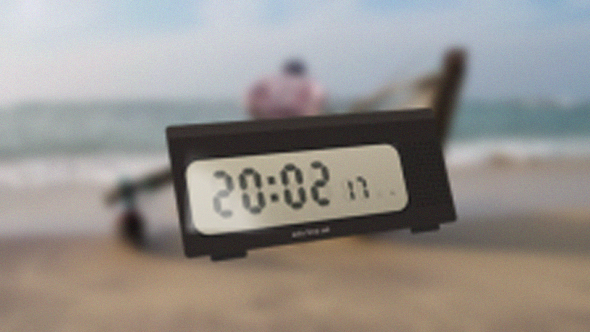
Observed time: 20:02:17
